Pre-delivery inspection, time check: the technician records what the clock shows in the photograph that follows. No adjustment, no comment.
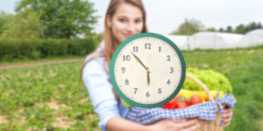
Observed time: 5:53
